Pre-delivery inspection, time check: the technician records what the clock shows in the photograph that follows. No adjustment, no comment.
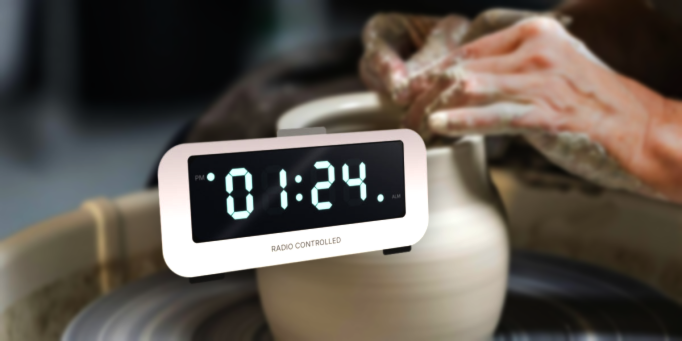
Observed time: 1:24
